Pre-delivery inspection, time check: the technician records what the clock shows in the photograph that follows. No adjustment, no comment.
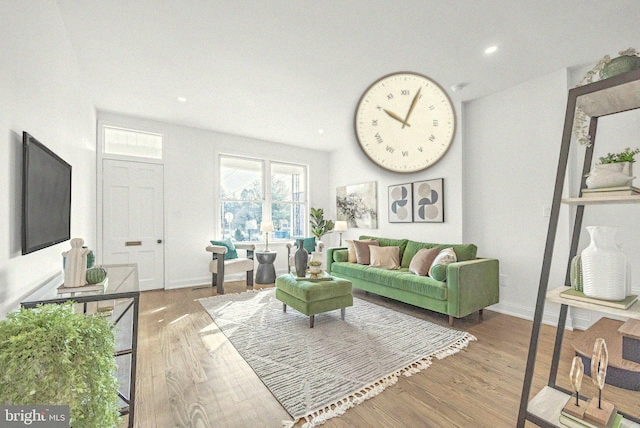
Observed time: 10:04
